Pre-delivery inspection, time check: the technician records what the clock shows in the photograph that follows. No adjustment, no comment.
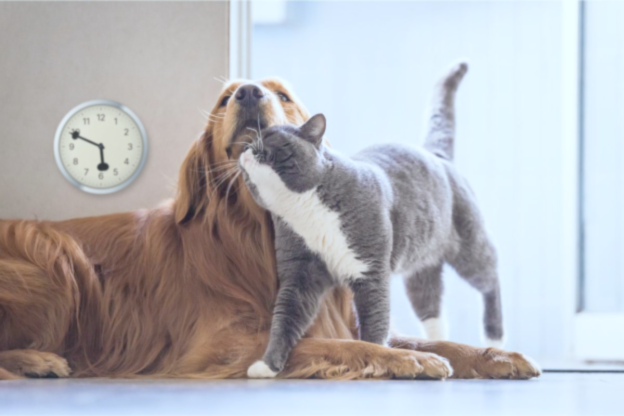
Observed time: 5:49
